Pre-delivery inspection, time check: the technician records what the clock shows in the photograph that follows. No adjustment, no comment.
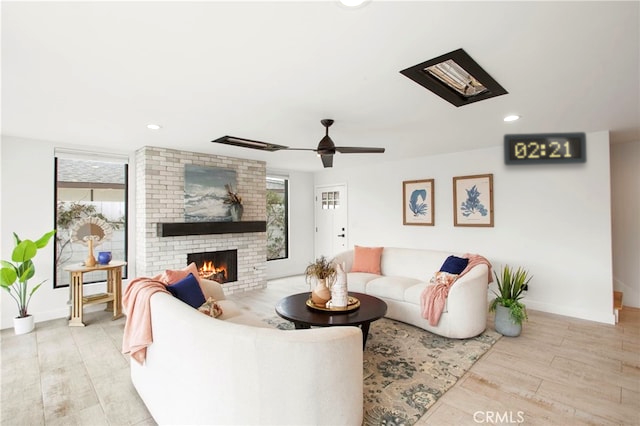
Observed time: 2:21
